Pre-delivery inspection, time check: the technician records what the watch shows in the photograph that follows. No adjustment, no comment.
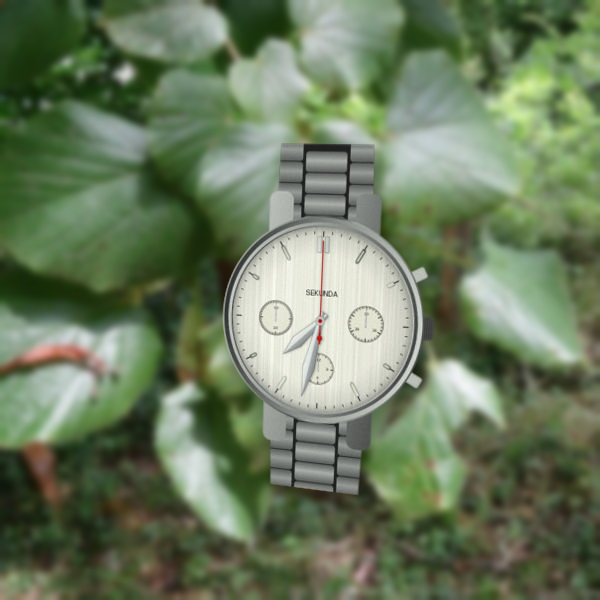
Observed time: 7:32
